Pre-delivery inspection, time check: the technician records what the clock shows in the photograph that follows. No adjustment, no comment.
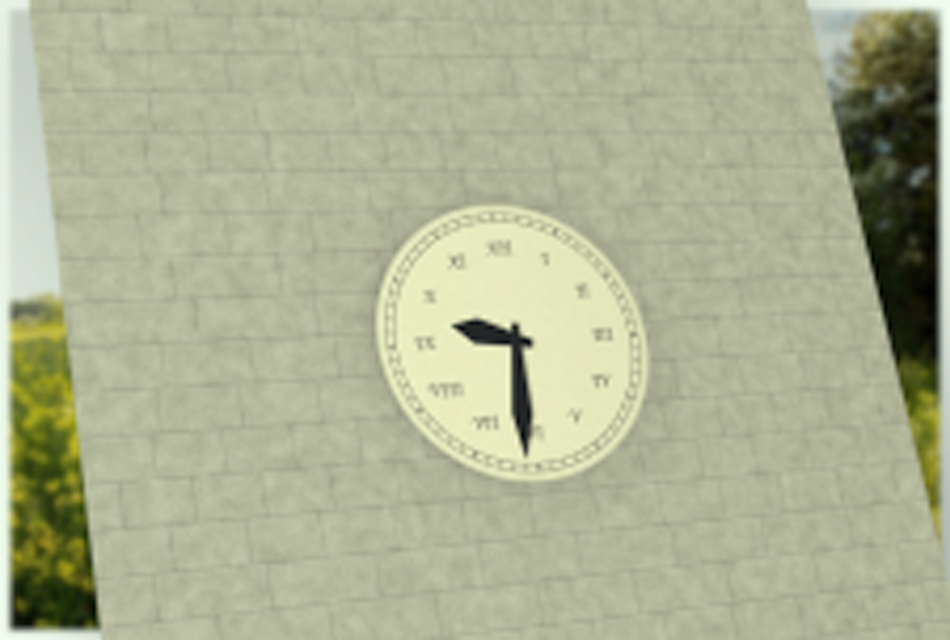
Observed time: 9:31
